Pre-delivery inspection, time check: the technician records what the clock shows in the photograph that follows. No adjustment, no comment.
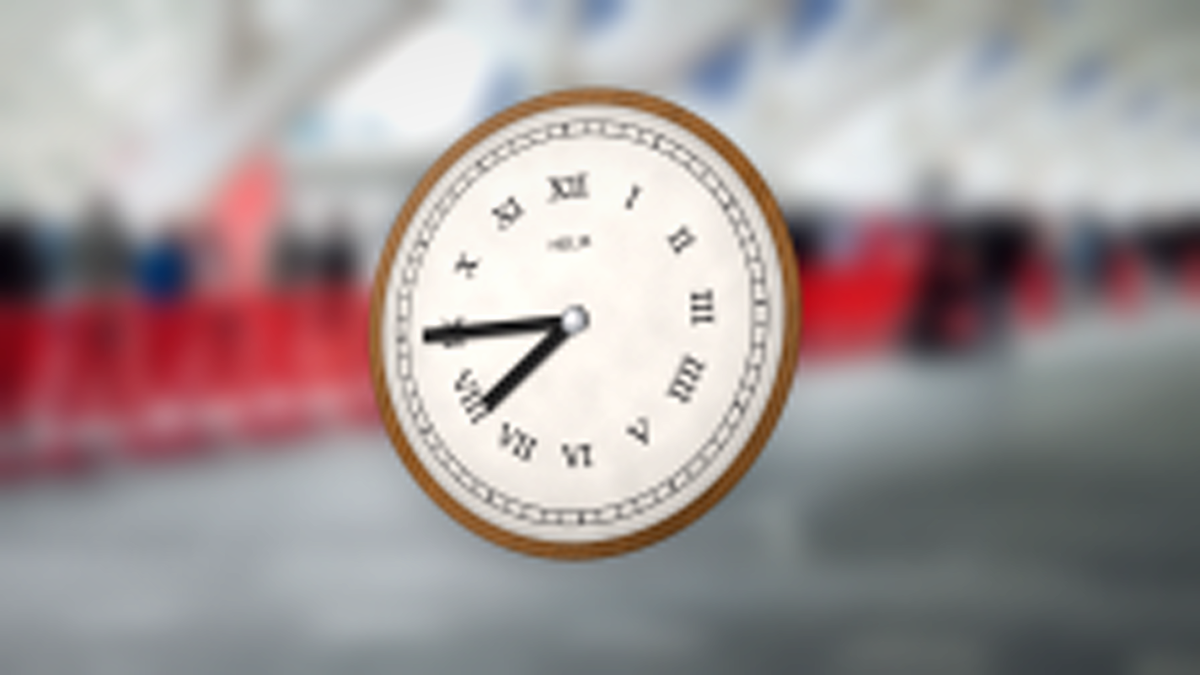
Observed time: 7:45
